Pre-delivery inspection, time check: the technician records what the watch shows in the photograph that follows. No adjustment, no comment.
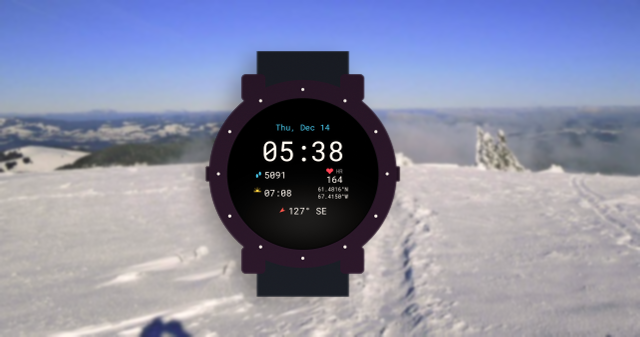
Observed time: 5:38
